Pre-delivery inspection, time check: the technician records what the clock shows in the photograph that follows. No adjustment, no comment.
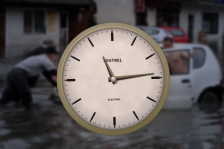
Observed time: 11:14
